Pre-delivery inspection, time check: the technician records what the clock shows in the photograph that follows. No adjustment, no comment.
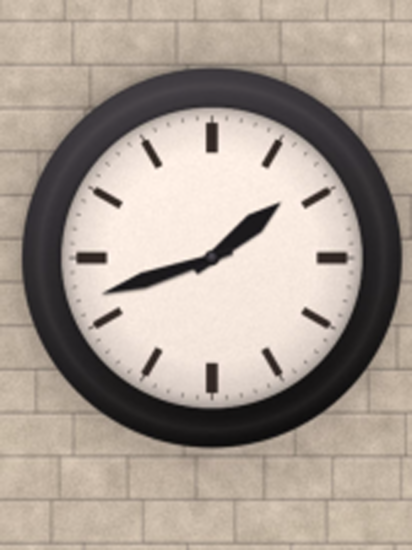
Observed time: 1:42
